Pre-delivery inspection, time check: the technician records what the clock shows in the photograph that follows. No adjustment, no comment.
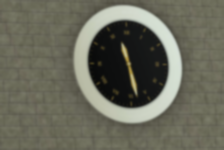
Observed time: 11:28
